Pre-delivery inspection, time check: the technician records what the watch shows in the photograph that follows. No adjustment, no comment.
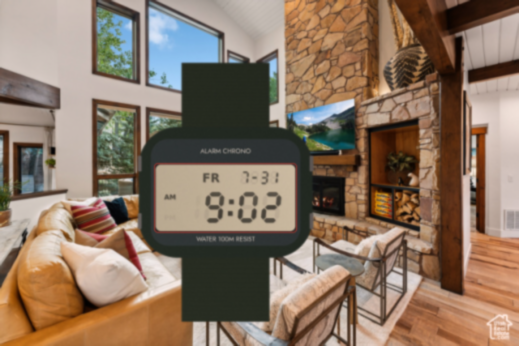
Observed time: 9:02
